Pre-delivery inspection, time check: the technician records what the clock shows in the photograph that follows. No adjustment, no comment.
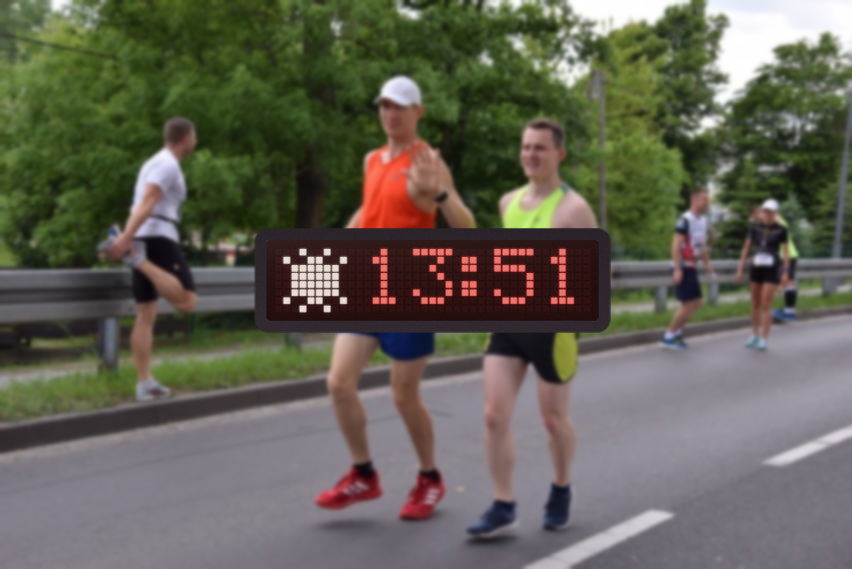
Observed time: 13:51
